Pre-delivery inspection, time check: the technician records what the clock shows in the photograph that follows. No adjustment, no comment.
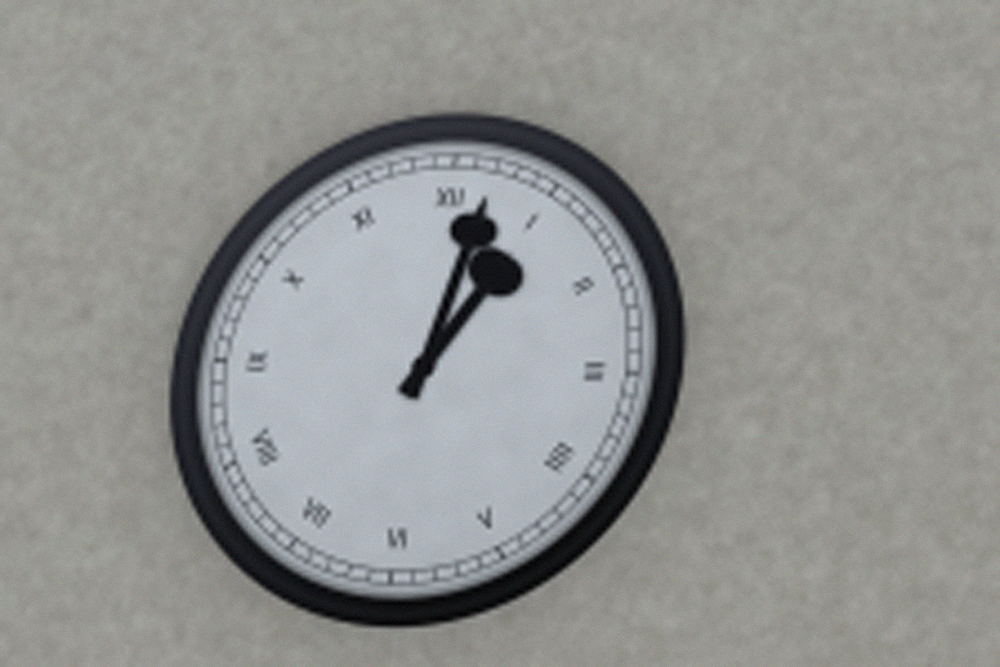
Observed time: 1:02
